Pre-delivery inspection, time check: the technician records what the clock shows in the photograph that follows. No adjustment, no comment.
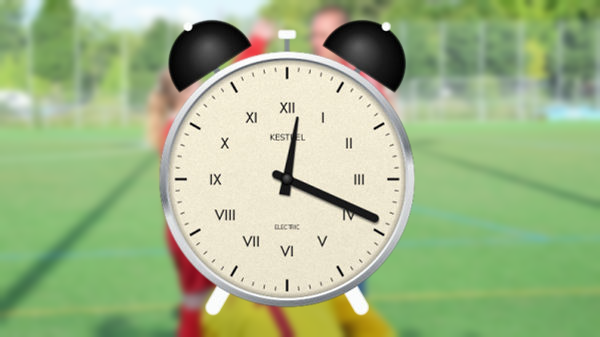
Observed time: 12:19
